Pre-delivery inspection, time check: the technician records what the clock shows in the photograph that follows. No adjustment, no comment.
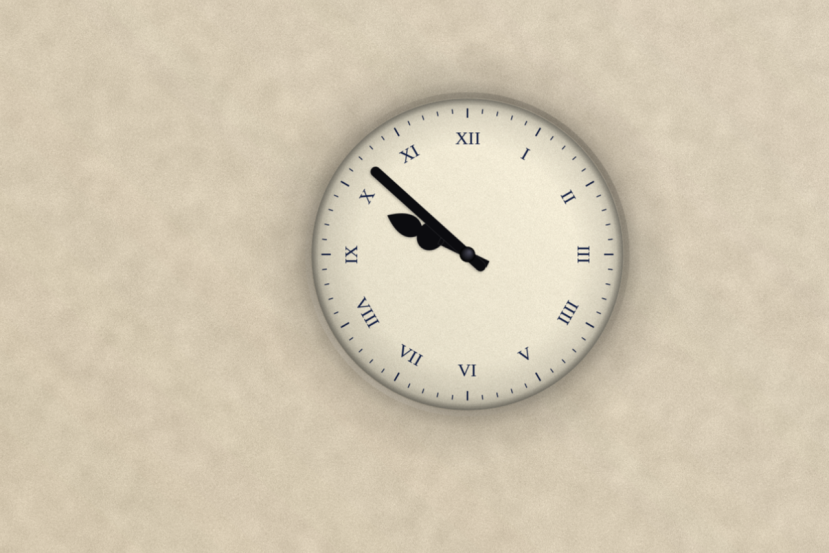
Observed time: 9:52
